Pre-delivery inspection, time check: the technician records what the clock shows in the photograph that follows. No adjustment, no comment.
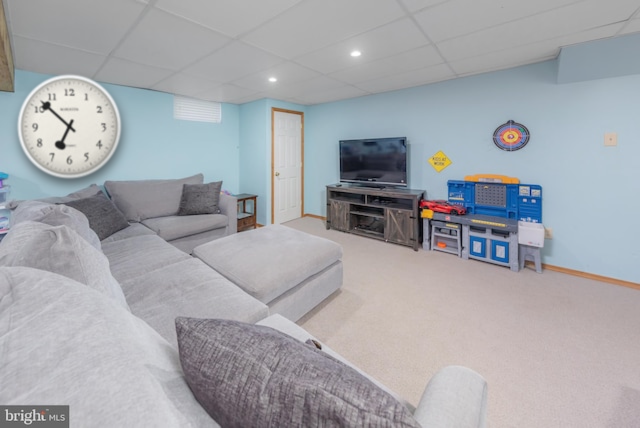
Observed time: 6:52
